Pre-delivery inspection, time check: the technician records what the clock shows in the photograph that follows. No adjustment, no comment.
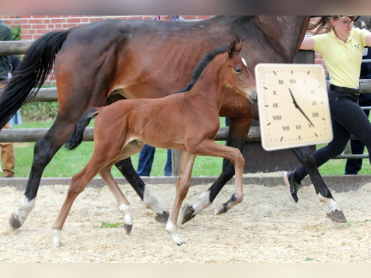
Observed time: 11:24
